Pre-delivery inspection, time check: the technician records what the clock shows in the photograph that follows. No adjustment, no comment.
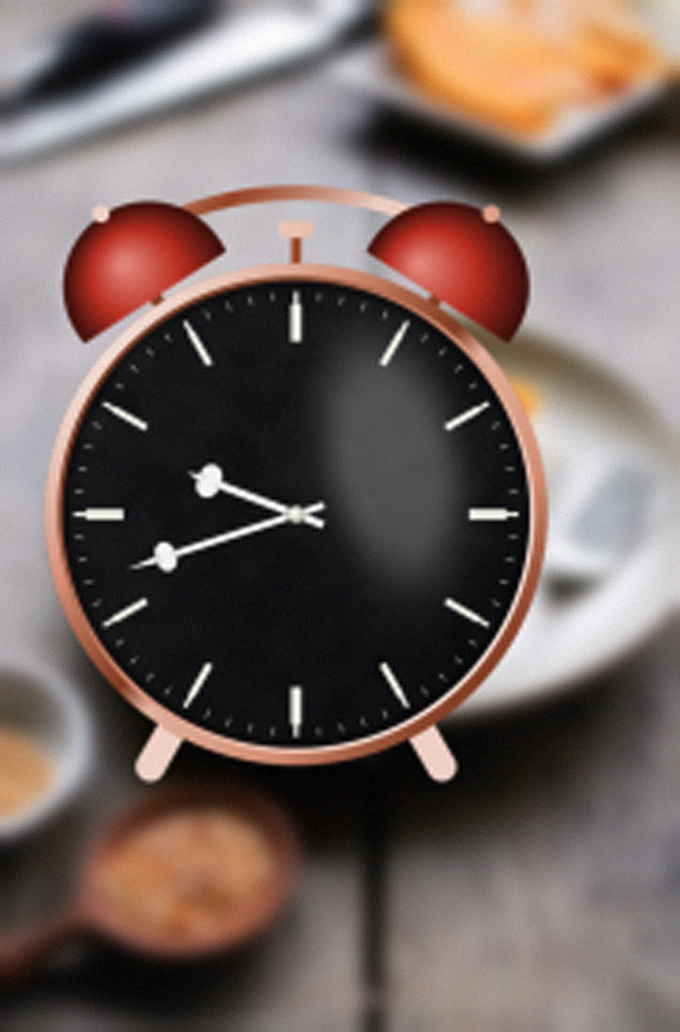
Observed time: 9:42
